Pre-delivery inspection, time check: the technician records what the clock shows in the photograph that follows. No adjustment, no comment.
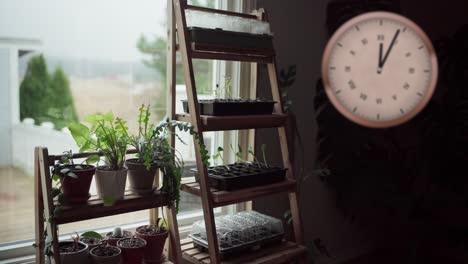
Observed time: 12:04
